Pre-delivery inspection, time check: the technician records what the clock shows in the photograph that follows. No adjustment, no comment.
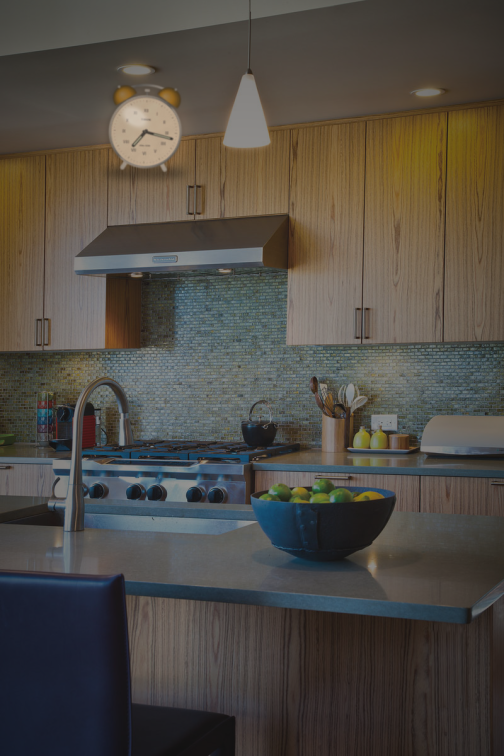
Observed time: 7:17
